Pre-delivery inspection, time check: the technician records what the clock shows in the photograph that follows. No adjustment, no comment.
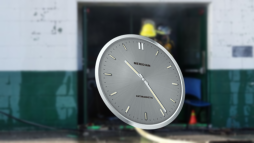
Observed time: 10:24
